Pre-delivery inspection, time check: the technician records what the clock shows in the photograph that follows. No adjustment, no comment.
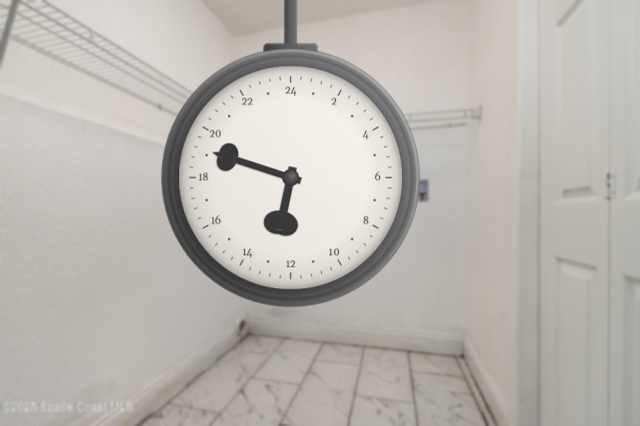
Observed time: 12:48
